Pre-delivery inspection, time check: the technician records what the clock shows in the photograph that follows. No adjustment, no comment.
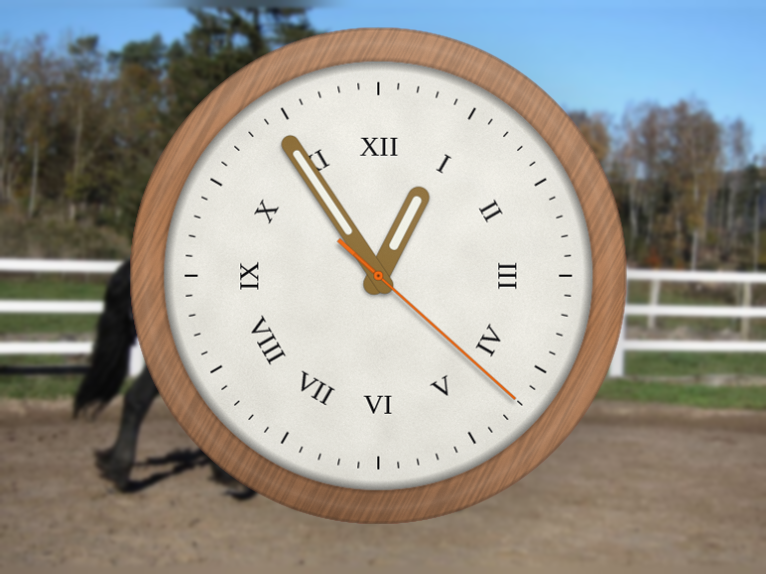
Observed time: 12:54:22
